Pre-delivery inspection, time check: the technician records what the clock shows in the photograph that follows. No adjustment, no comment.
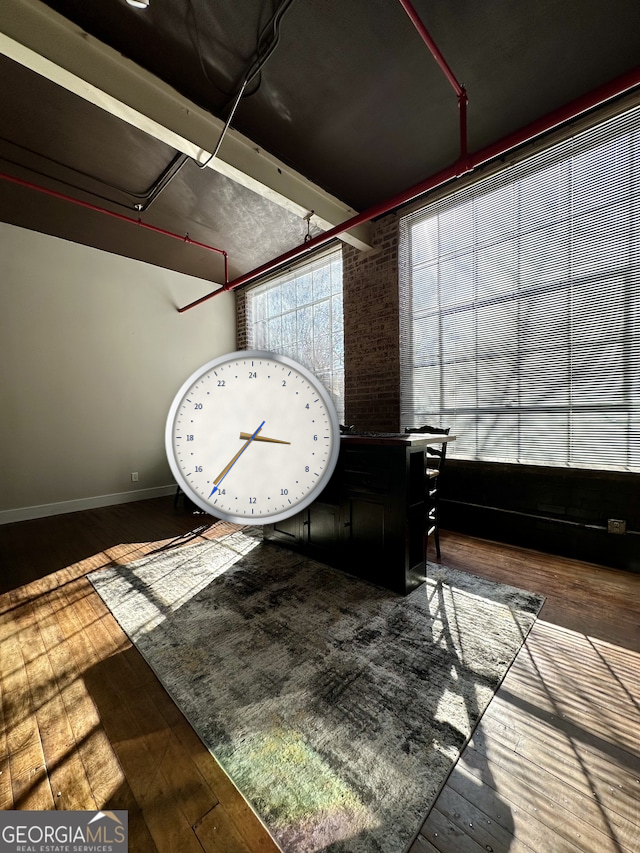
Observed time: 6:36:36
